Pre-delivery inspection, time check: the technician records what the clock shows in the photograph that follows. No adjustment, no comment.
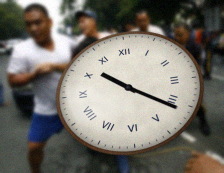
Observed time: 10:21
